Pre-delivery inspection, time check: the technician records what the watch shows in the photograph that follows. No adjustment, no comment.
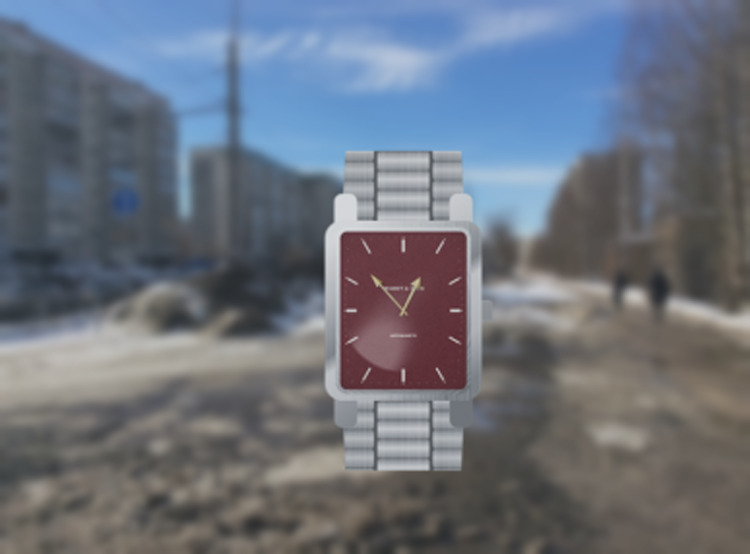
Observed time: 12:53
